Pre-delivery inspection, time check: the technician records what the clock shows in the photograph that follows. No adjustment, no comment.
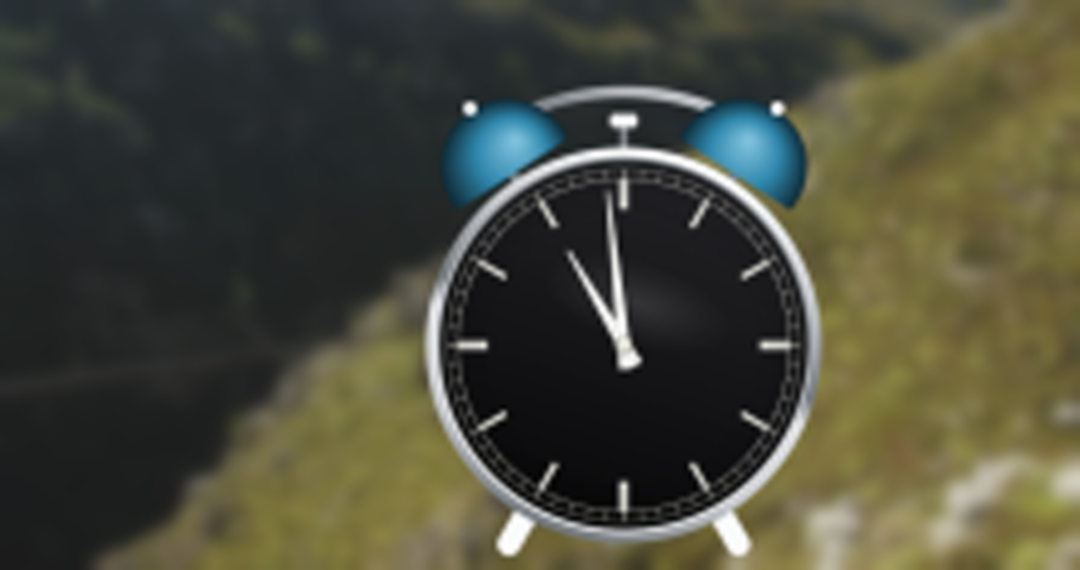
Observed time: 10:59
